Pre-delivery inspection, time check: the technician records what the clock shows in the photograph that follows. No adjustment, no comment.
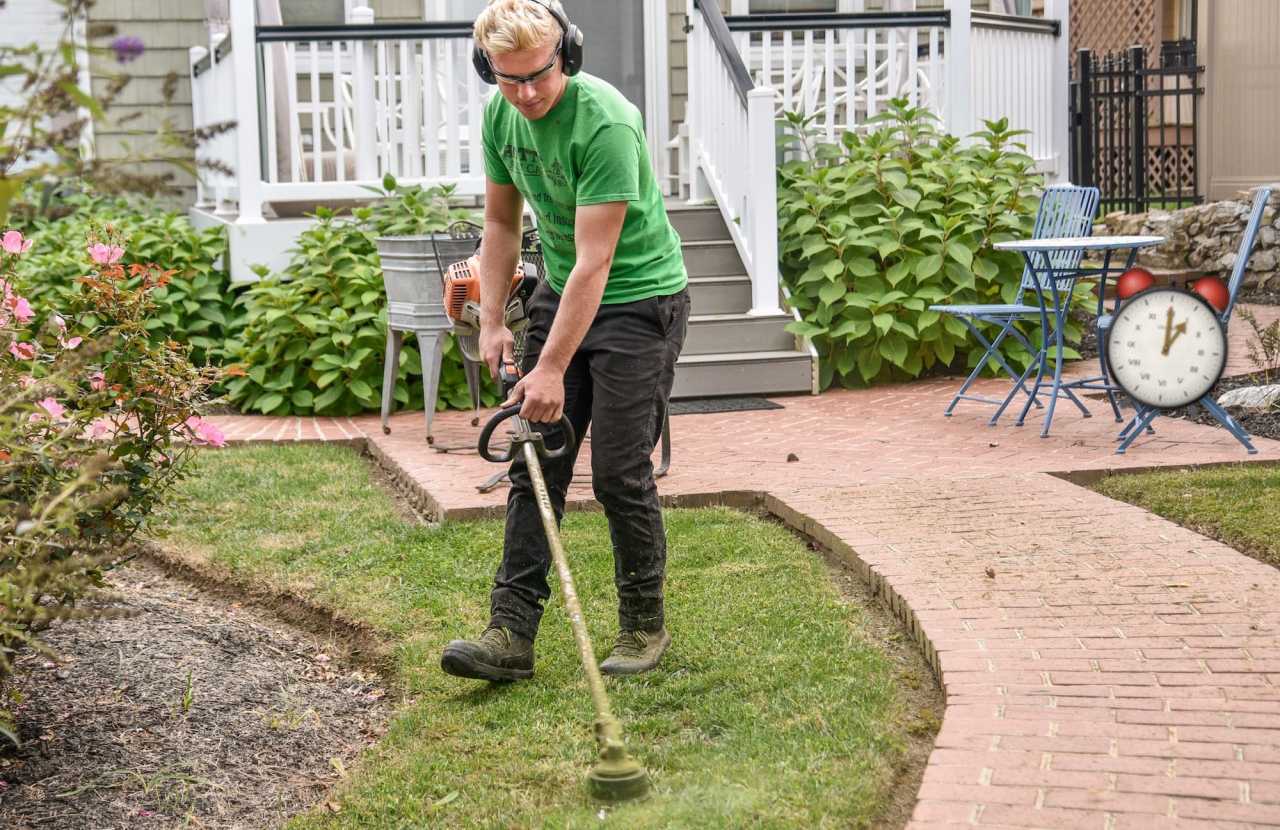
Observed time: 1:00
